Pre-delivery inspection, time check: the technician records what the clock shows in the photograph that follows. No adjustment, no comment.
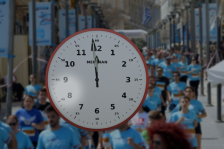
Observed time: 11:59
